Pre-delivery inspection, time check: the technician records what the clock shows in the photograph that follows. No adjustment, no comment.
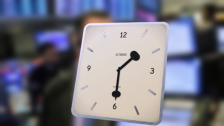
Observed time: 1:30
